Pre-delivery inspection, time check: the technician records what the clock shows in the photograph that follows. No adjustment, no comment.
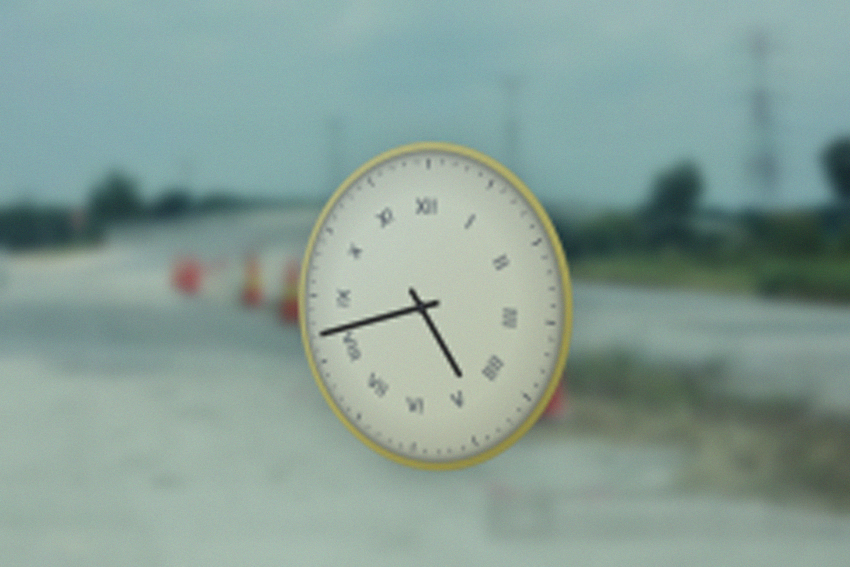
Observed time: 4:42
